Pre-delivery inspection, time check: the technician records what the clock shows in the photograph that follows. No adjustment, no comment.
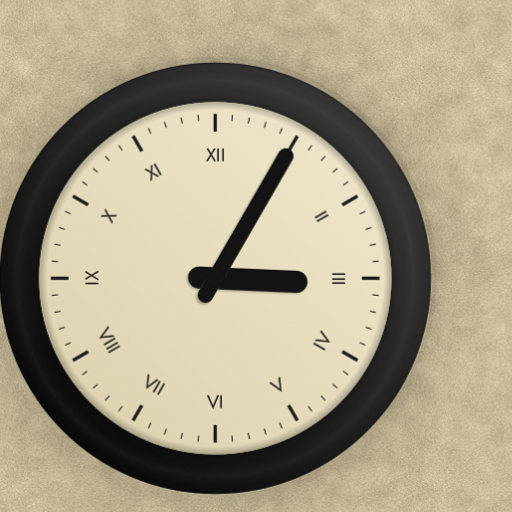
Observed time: 3:05
